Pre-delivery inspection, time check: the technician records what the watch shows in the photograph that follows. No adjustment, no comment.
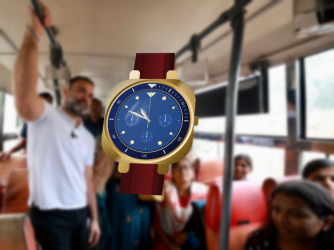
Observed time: 10:49
